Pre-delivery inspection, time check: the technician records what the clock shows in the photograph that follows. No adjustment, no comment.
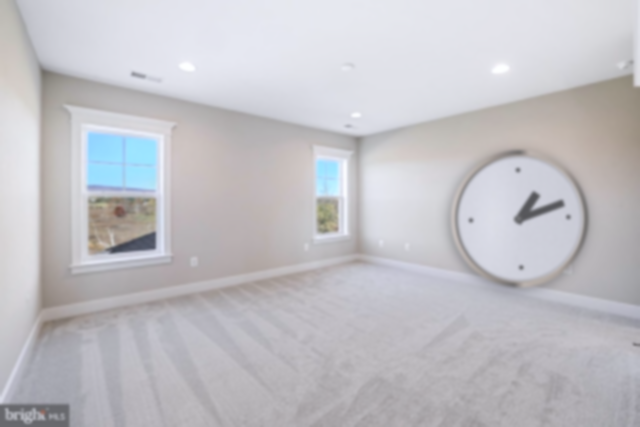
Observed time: 1:12
